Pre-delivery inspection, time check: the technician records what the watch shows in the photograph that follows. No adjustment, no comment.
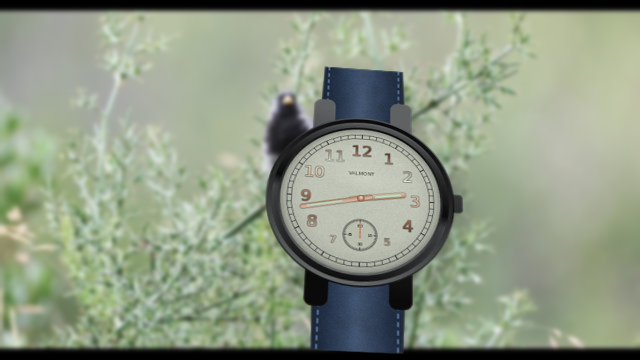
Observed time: 2:43
